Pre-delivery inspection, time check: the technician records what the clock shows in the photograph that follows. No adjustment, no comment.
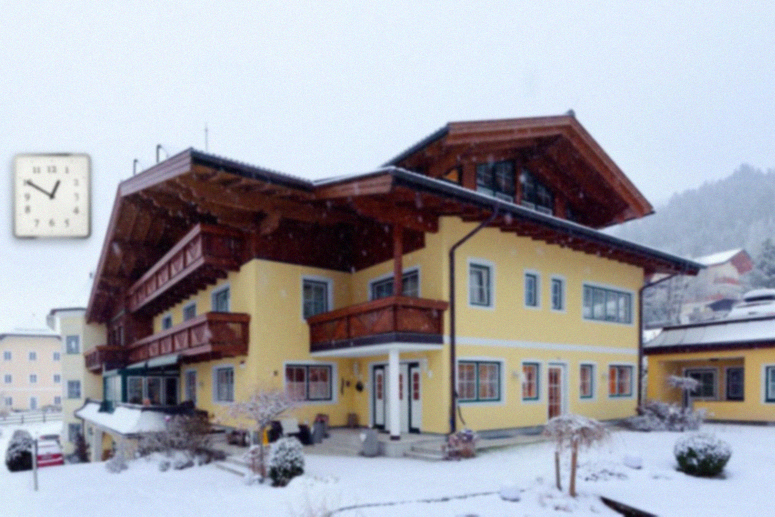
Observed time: 12:50
